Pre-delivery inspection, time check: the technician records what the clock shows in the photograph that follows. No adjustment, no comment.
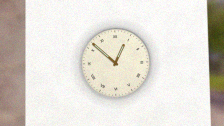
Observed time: 12:52
